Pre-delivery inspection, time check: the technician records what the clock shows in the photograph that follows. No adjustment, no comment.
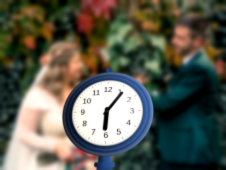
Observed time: 6:06
